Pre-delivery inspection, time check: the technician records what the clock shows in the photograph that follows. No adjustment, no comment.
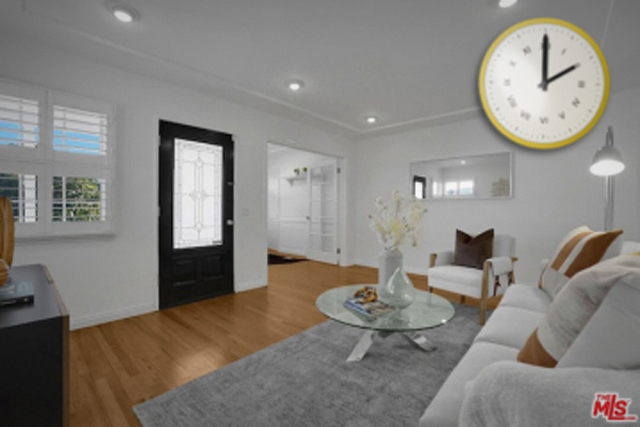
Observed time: 2:00
